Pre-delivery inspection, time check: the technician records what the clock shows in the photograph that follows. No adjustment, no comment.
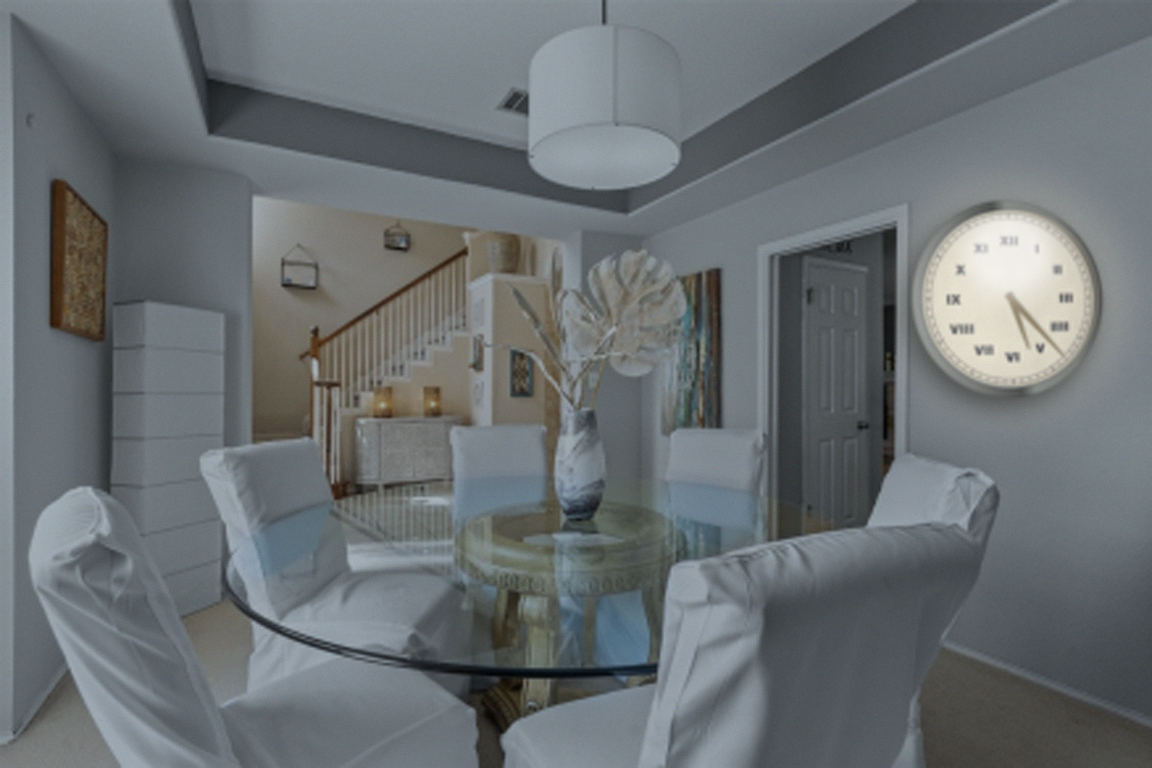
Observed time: 5:23
